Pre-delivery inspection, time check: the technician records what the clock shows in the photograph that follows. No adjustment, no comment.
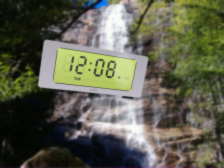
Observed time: 12:08
